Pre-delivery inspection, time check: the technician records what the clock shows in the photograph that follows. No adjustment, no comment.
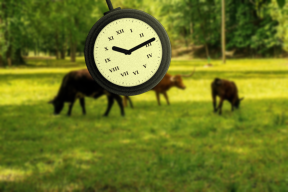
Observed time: 10:14
